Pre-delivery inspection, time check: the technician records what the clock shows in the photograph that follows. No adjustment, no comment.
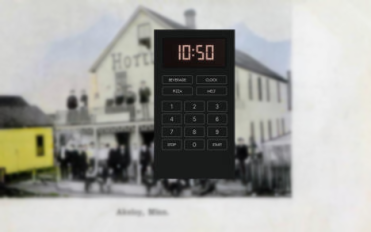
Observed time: 10:50
